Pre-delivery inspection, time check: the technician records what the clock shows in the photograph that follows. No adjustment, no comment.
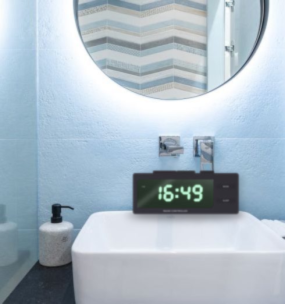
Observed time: 16:49
